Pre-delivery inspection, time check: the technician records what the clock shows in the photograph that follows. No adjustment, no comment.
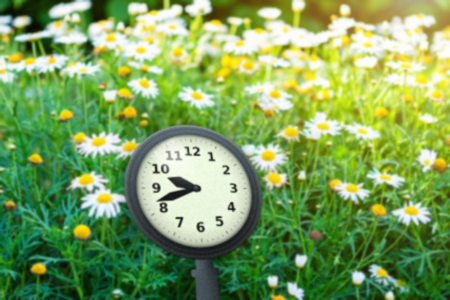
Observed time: 9:42
